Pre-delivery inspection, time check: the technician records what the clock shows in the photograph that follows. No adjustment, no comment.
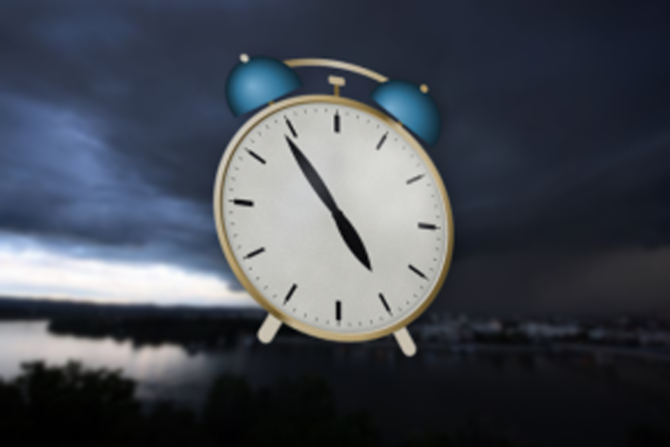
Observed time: 4:54
